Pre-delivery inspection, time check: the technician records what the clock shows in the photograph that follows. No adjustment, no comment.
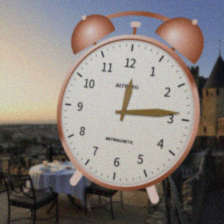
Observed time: 12:14
